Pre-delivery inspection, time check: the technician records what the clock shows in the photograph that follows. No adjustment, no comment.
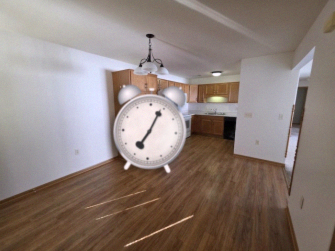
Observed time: 7:04
